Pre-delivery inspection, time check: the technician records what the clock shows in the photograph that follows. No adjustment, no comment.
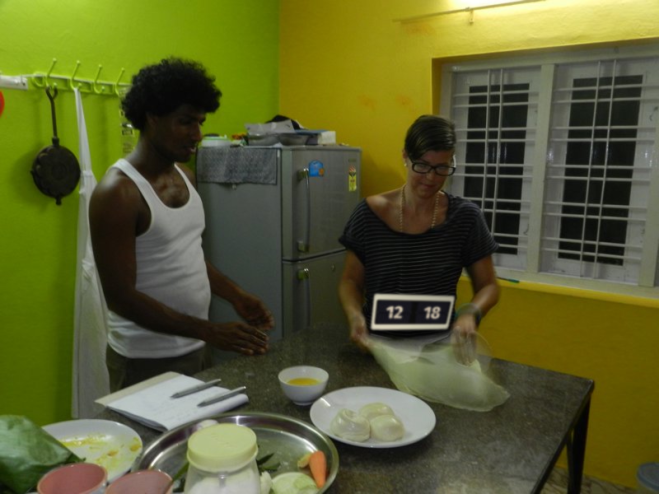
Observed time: 12:18
